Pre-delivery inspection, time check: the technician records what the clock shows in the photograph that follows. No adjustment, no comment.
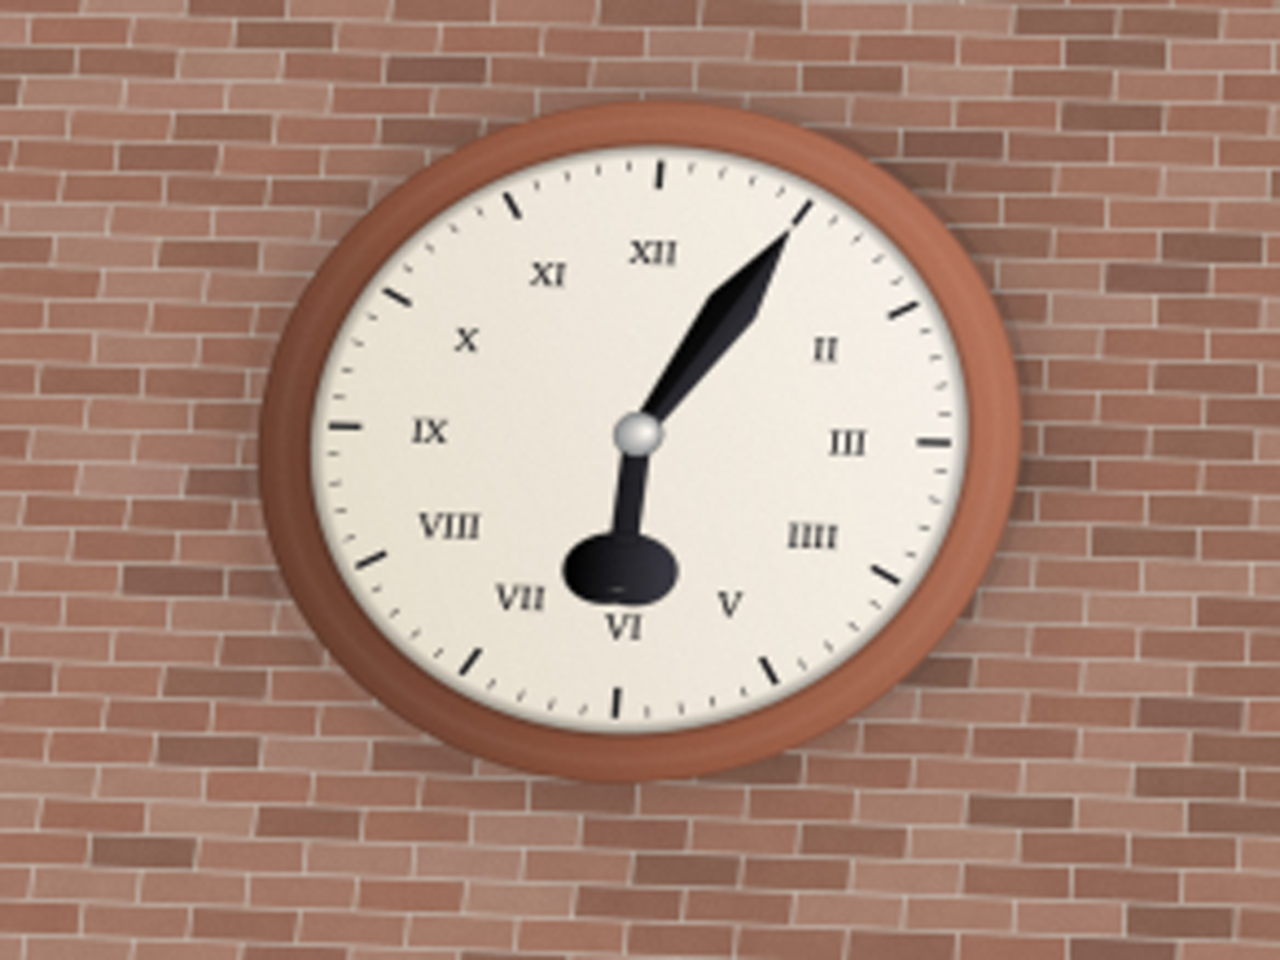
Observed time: 6:05
